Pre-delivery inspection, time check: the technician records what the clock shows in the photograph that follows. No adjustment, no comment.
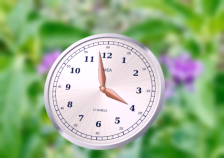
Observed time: 3:58
